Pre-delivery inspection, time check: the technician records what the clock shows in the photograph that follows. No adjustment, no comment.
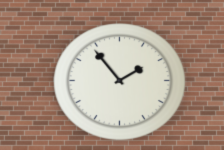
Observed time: 1:54
